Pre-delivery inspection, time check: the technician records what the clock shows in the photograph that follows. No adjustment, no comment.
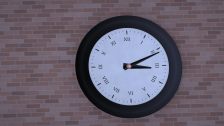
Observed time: 3:11
